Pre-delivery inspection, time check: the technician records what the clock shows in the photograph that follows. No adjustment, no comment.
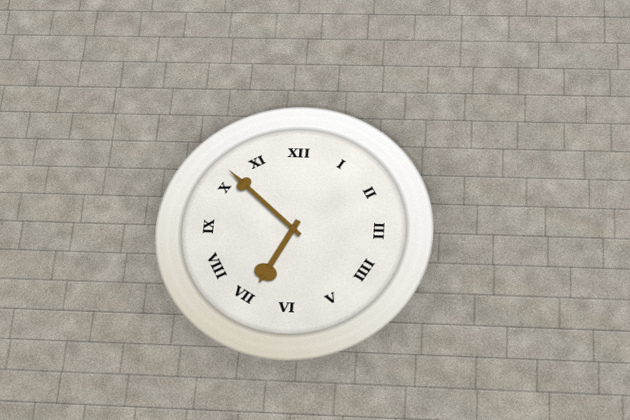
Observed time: 6:52
